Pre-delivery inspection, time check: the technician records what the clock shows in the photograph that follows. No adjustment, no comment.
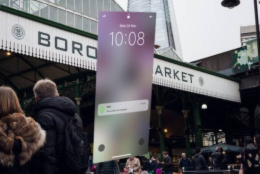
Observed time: 10:08
